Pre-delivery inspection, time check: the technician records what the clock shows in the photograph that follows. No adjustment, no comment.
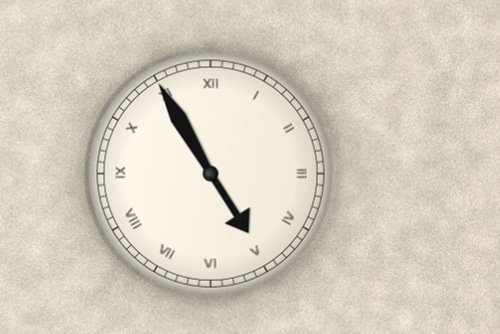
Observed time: 4:55
